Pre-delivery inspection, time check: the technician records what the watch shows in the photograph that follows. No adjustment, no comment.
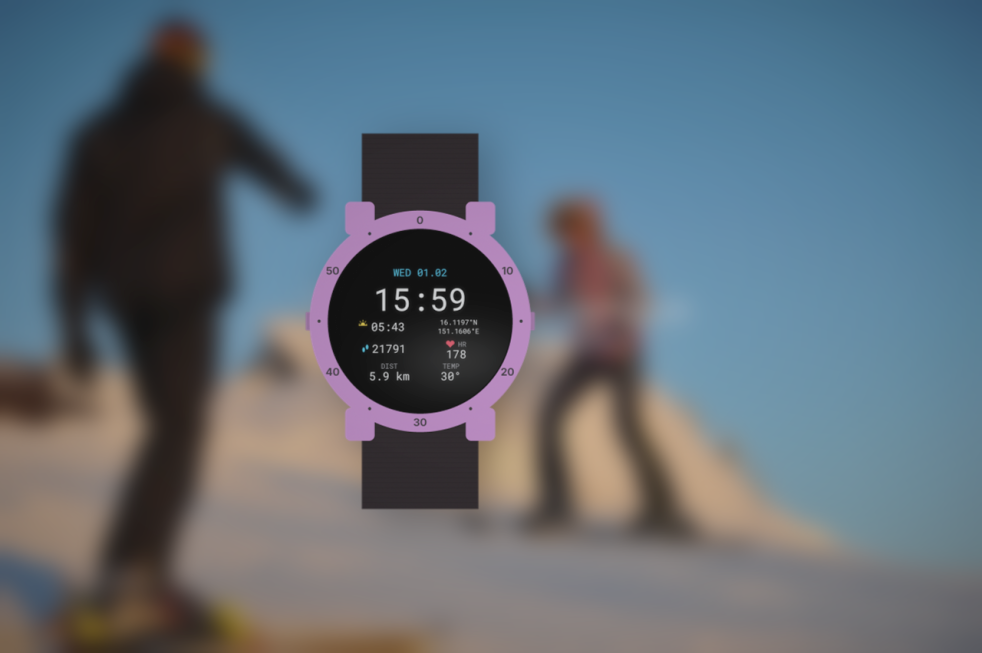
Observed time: 15:59
